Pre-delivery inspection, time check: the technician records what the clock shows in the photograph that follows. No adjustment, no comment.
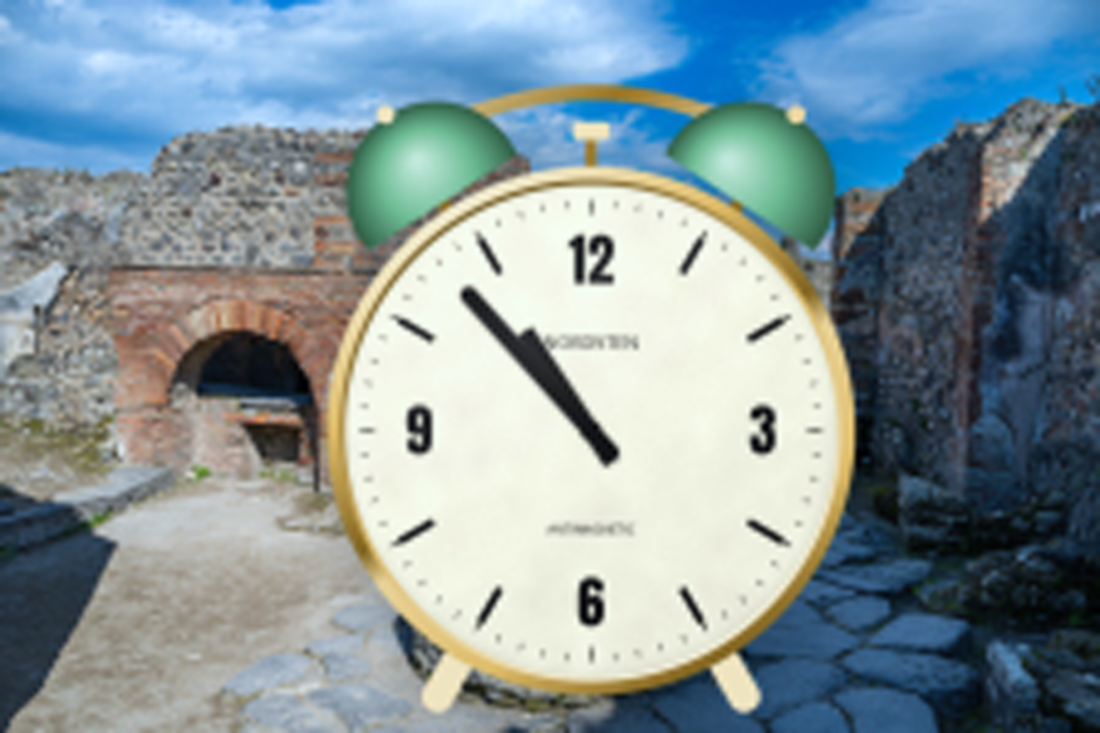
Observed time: 10:53
